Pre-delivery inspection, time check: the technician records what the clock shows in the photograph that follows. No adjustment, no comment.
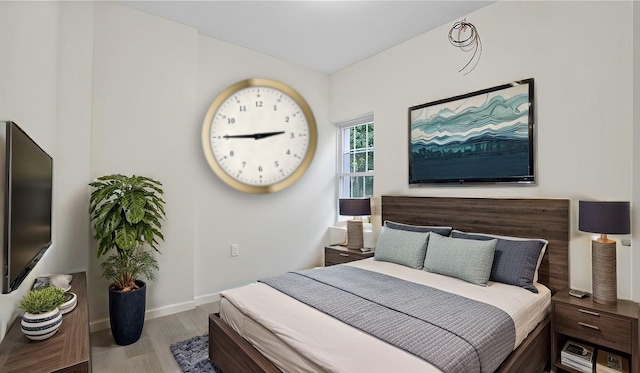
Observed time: 2:45
